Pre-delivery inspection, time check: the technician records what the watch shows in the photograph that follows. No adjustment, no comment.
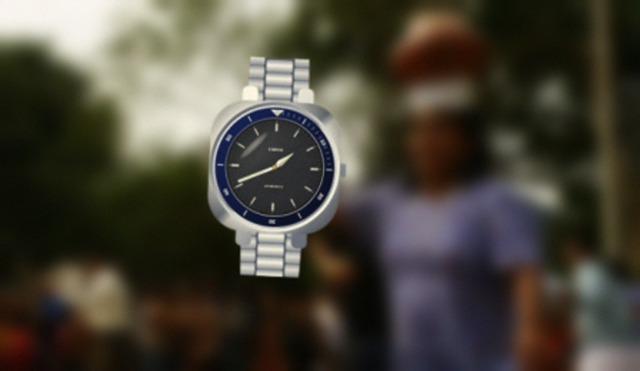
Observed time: 1:41
